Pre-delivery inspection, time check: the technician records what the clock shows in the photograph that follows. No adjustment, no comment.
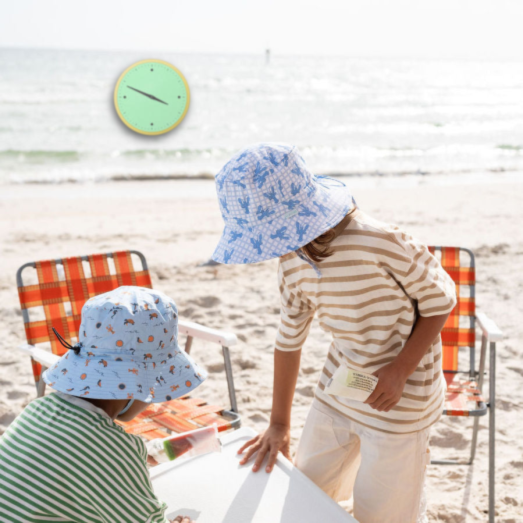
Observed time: 3:49
